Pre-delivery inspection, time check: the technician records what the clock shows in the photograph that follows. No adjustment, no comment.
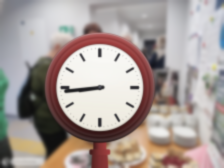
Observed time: 8:44
